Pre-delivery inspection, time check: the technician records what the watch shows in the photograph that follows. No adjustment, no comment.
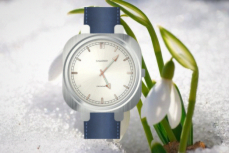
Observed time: 5:07
